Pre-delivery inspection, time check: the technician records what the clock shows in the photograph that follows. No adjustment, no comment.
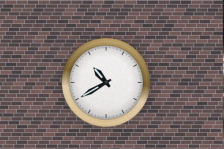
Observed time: 10:40
